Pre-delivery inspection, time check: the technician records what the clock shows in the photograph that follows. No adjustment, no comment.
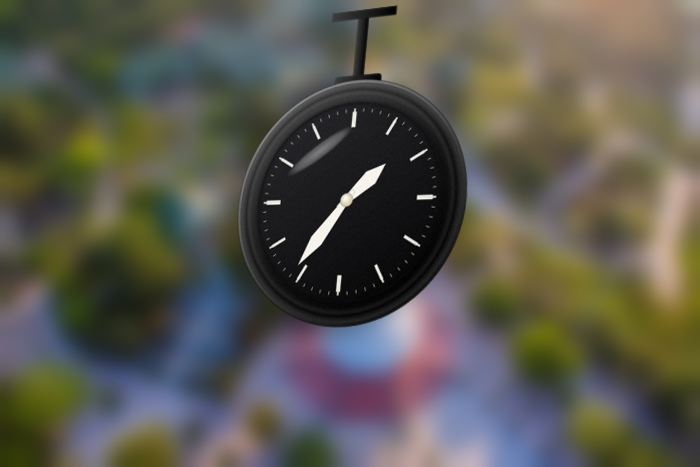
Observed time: 1:36
